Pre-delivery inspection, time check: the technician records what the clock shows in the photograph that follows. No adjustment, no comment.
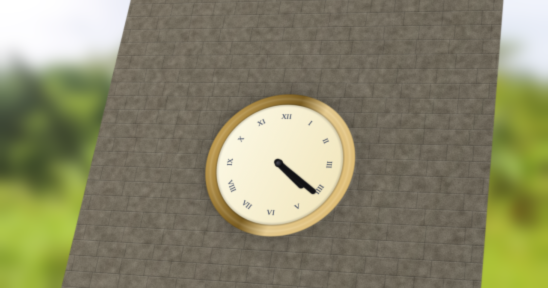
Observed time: 4:21
